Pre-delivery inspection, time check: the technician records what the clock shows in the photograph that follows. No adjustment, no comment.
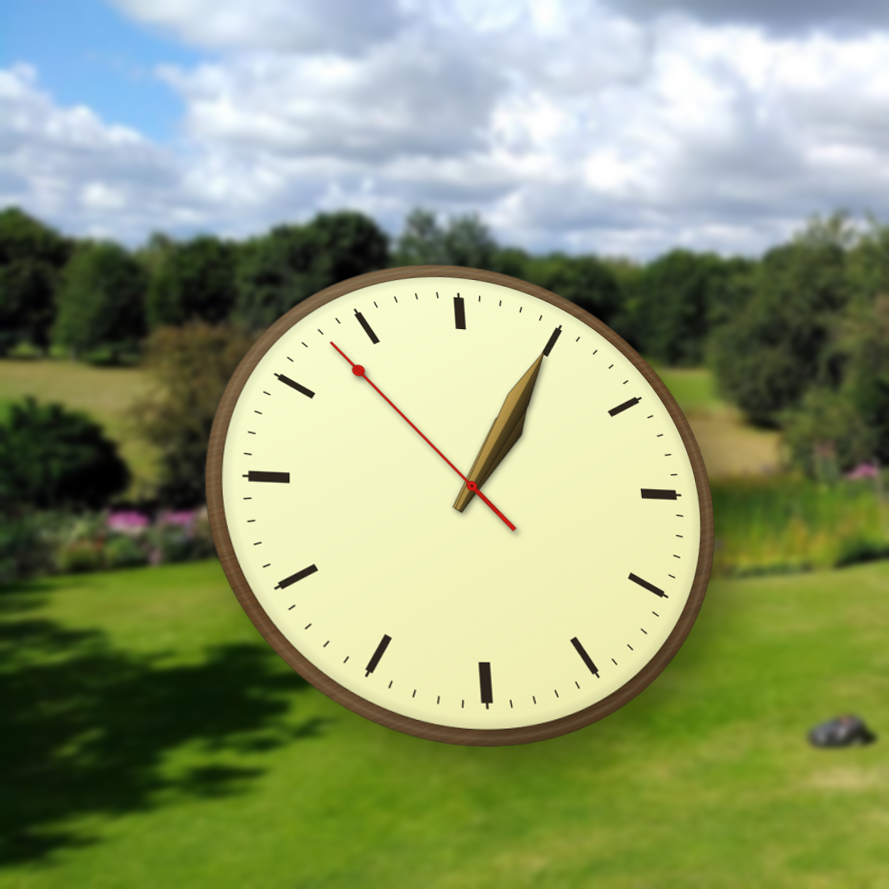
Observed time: 1:04:53
